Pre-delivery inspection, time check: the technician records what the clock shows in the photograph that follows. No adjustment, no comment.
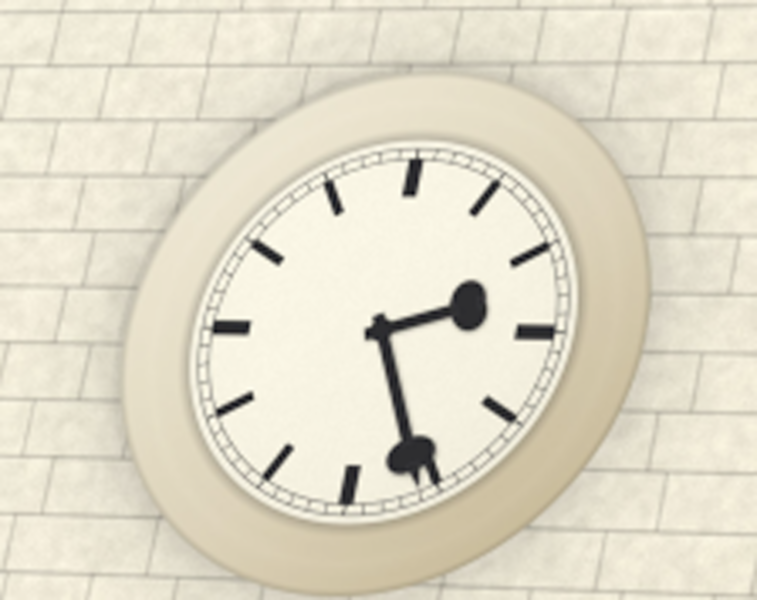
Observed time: 2:26
